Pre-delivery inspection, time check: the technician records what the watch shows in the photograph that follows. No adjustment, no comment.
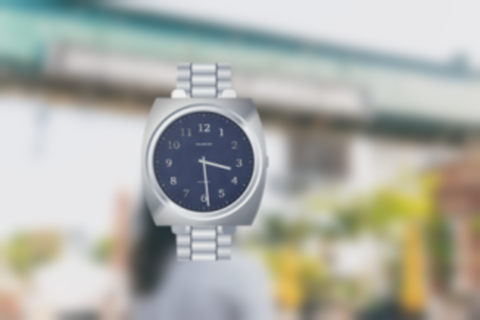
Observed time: 3:29
